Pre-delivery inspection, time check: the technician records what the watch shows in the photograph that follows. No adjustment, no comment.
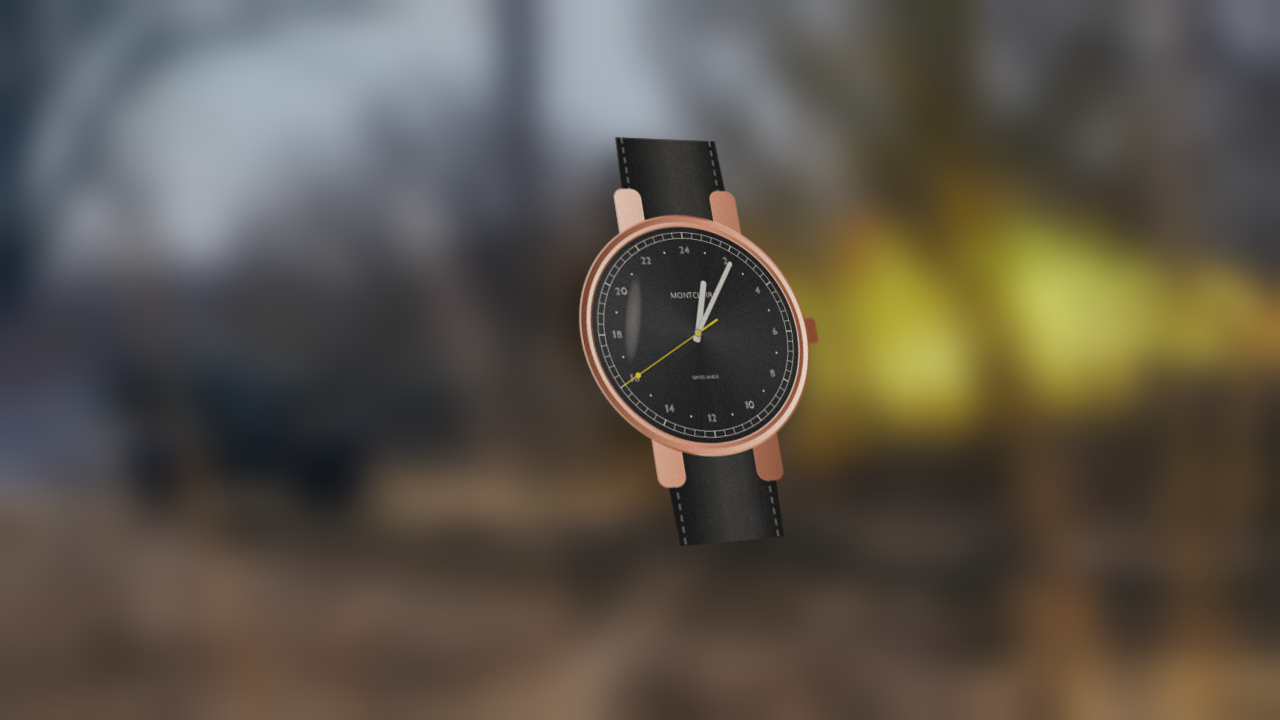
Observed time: 1:05:40
